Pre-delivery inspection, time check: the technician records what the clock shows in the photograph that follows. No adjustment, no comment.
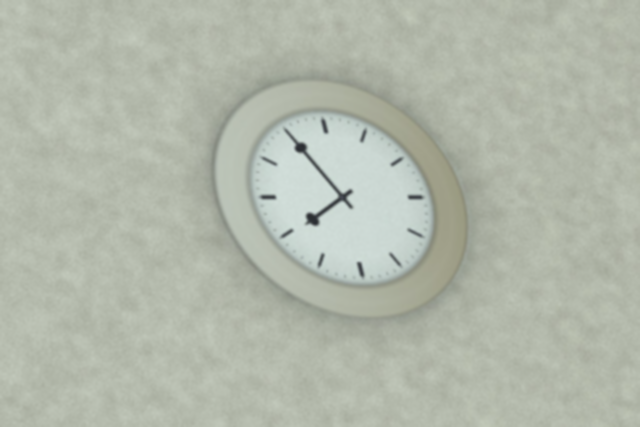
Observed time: 7:55
